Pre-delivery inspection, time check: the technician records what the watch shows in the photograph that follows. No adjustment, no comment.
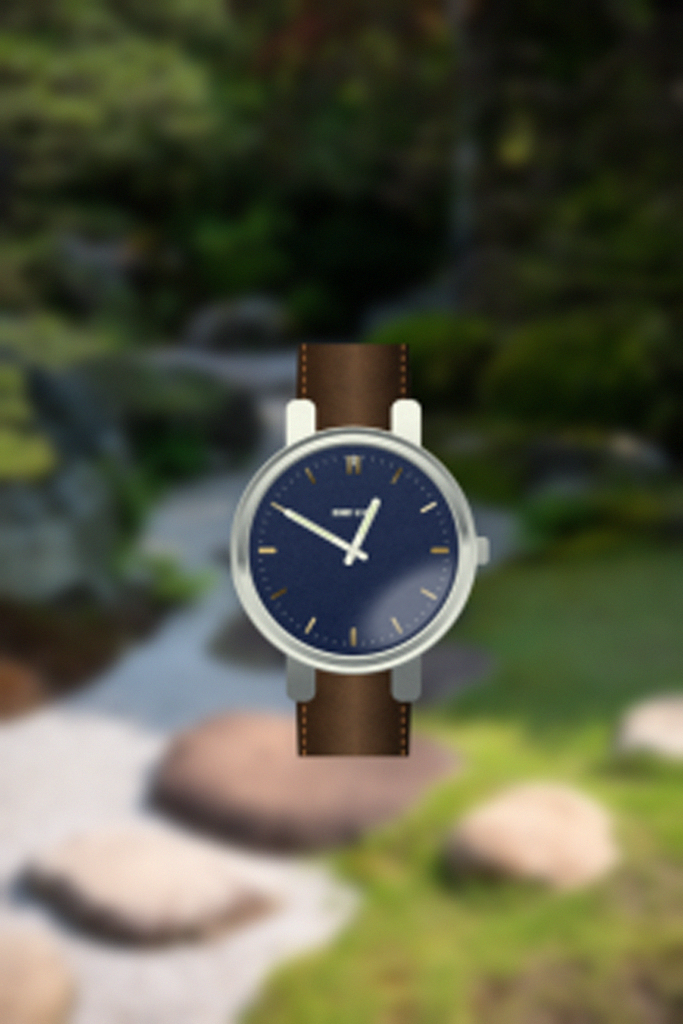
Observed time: 12:50
